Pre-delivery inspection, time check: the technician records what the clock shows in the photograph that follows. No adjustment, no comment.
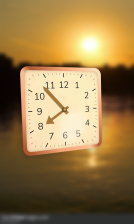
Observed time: 7:53
